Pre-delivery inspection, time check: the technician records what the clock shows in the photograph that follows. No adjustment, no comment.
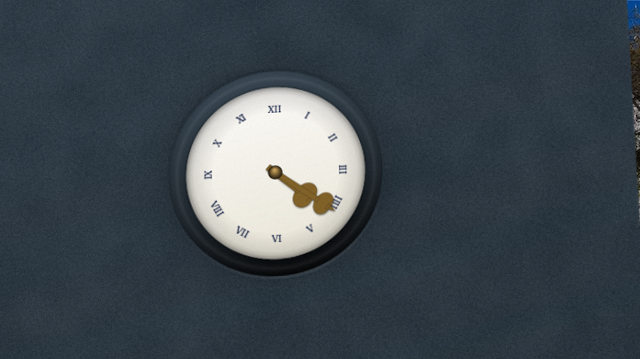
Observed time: 4:21
